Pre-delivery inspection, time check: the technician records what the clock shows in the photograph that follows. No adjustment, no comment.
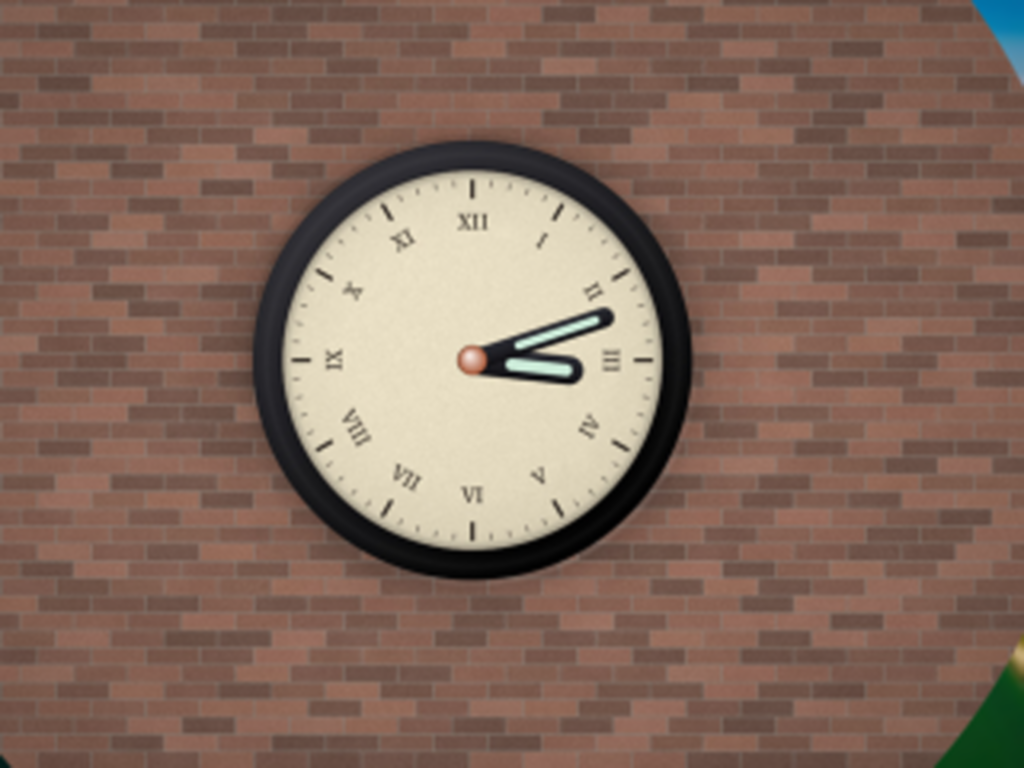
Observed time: 3:12
